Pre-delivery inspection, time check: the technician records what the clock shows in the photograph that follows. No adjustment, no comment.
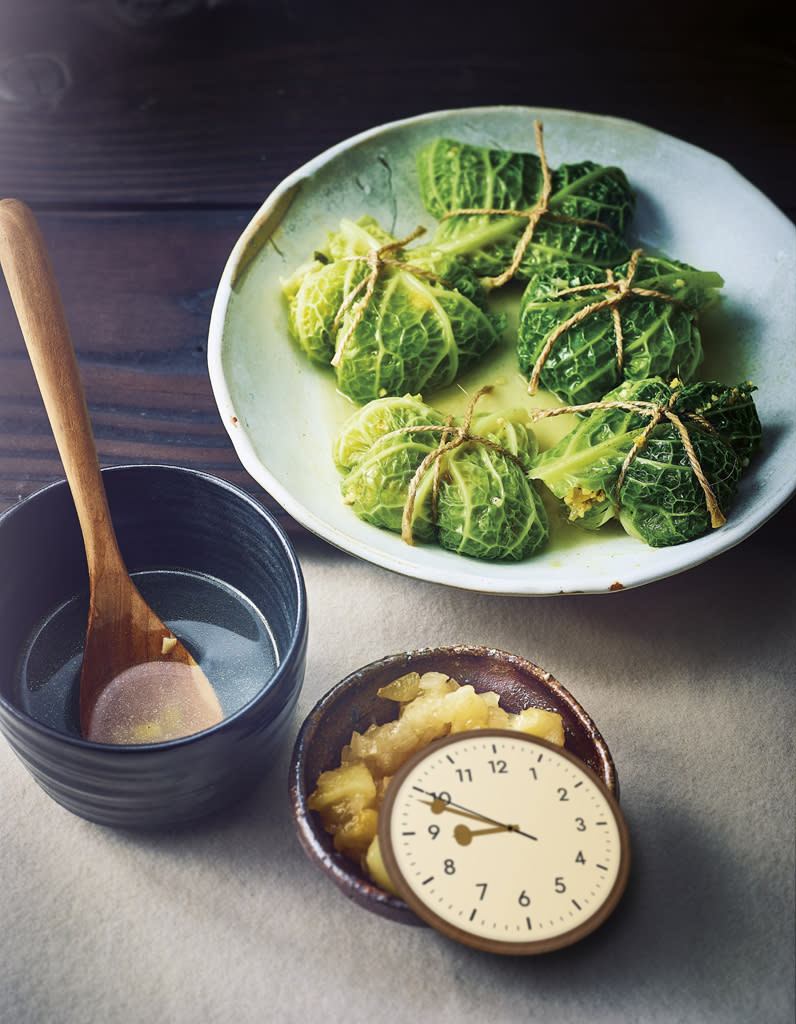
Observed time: 8:48:50
